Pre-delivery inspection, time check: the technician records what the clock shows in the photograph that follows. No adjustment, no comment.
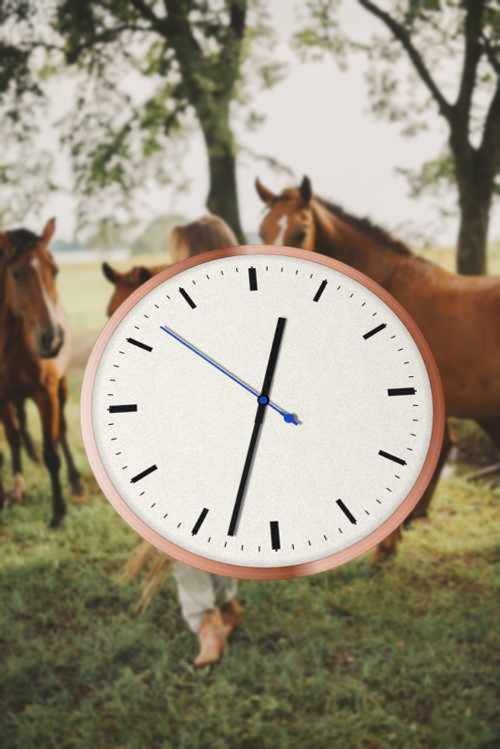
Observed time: 12:32:52
